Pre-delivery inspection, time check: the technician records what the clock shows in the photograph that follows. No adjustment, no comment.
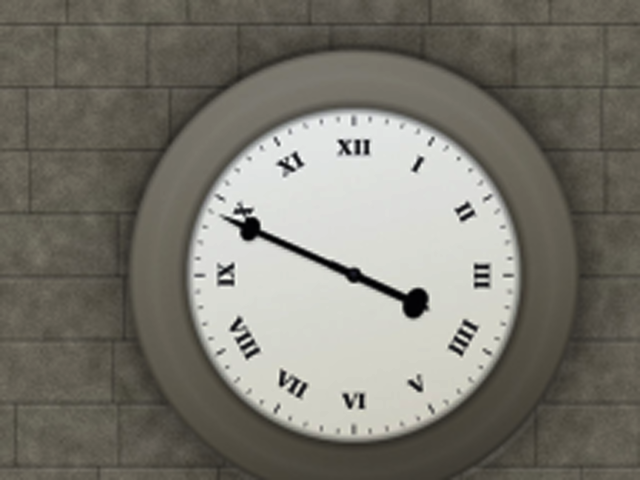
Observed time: 3:49
